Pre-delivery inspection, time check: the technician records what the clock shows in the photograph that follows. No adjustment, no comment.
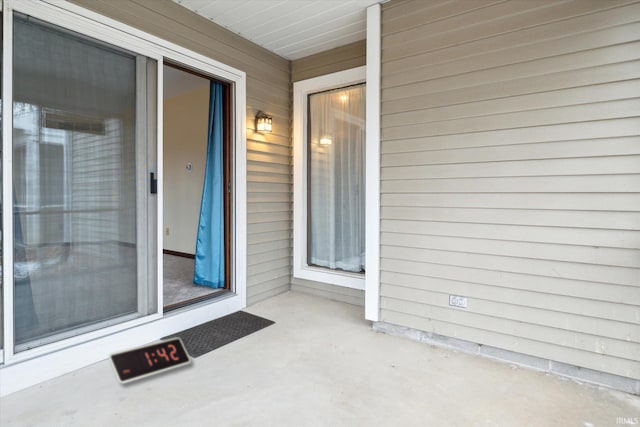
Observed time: 1:42
